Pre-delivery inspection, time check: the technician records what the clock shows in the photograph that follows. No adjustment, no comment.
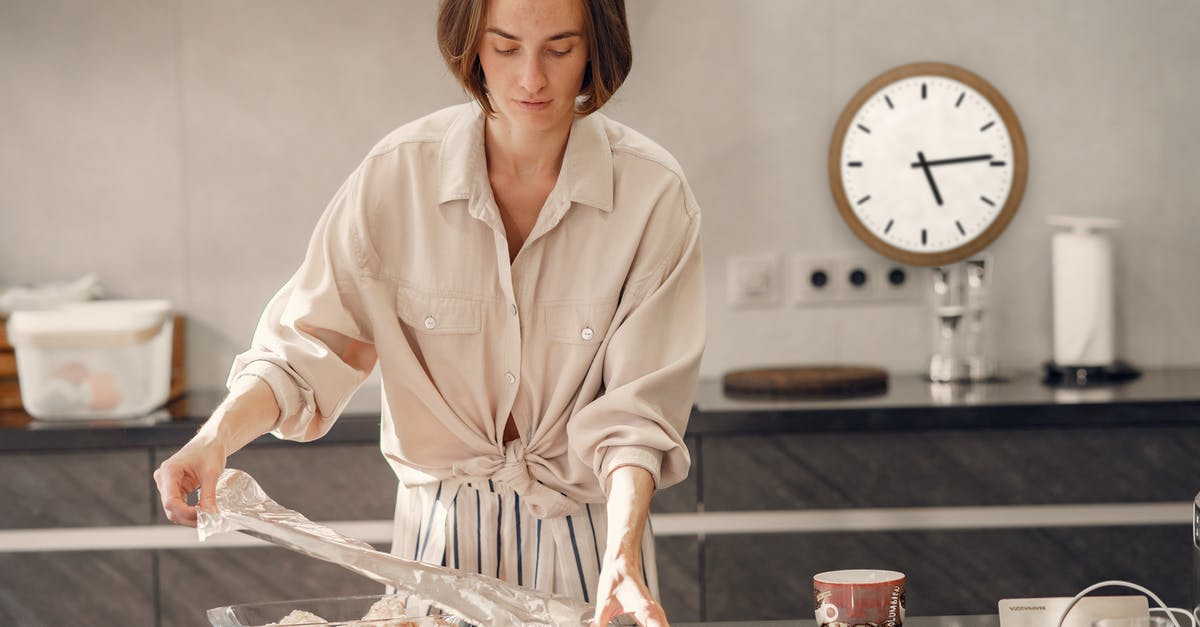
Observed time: 5:14
